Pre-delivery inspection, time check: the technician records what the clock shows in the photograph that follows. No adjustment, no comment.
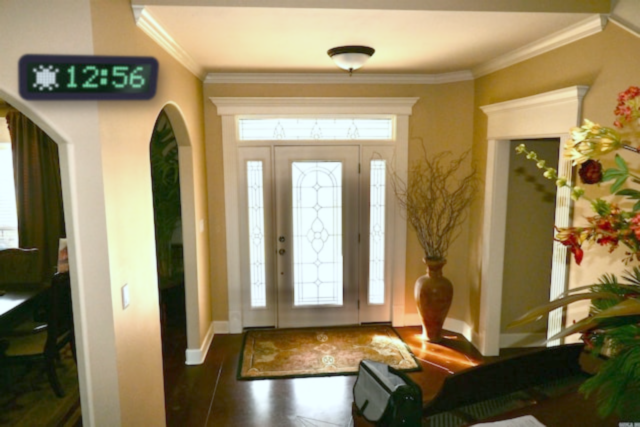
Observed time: 12:56
